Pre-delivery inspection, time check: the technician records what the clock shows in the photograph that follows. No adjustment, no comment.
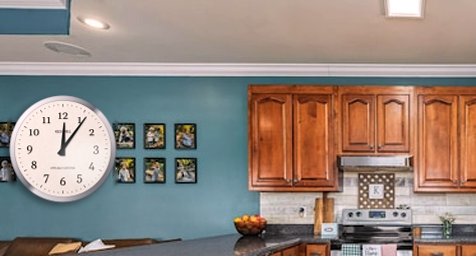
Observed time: 12:06
